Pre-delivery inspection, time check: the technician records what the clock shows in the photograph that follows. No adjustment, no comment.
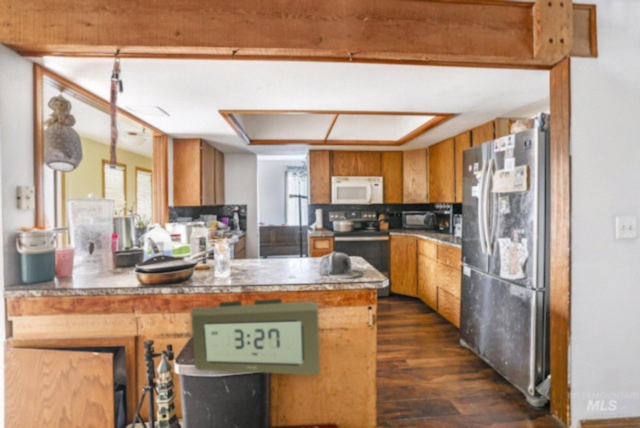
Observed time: 3:27
